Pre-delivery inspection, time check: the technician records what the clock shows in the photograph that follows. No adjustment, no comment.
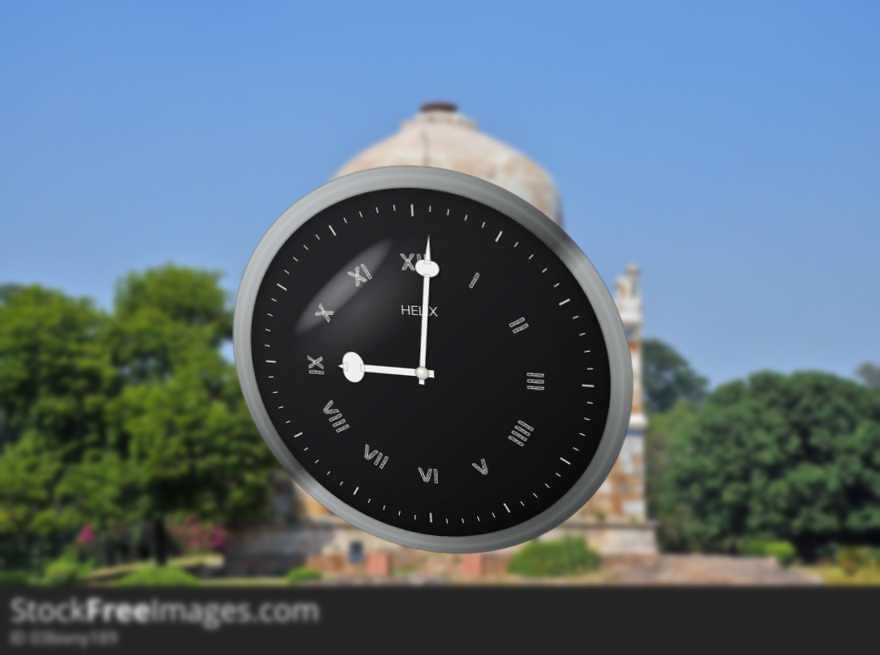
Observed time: 9:01
